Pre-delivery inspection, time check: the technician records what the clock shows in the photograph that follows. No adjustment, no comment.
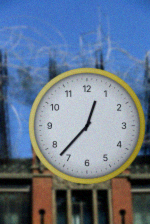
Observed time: 12:37
